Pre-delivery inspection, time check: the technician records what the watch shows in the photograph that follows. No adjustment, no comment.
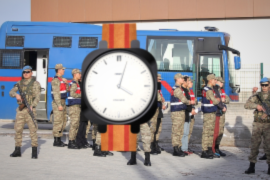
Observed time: 4:03
